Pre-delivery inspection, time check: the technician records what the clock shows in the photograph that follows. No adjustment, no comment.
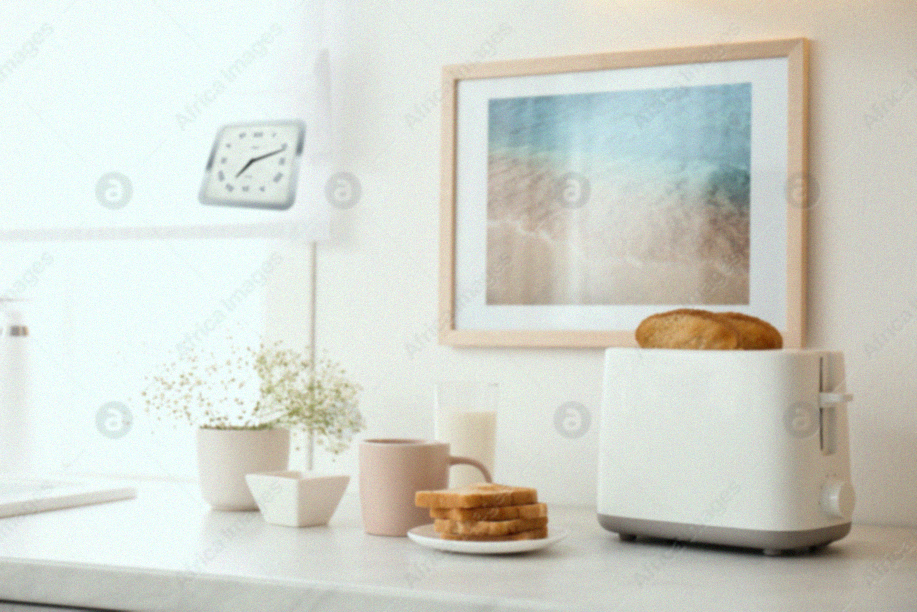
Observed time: 7:11
